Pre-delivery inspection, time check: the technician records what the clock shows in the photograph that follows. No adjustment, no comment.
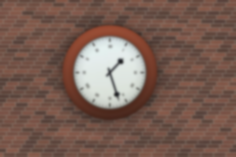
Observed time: 1:27
